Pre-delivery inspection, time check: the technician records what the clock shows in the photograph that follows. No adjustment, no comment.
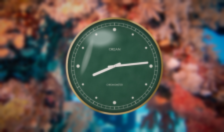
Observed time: 8:14
